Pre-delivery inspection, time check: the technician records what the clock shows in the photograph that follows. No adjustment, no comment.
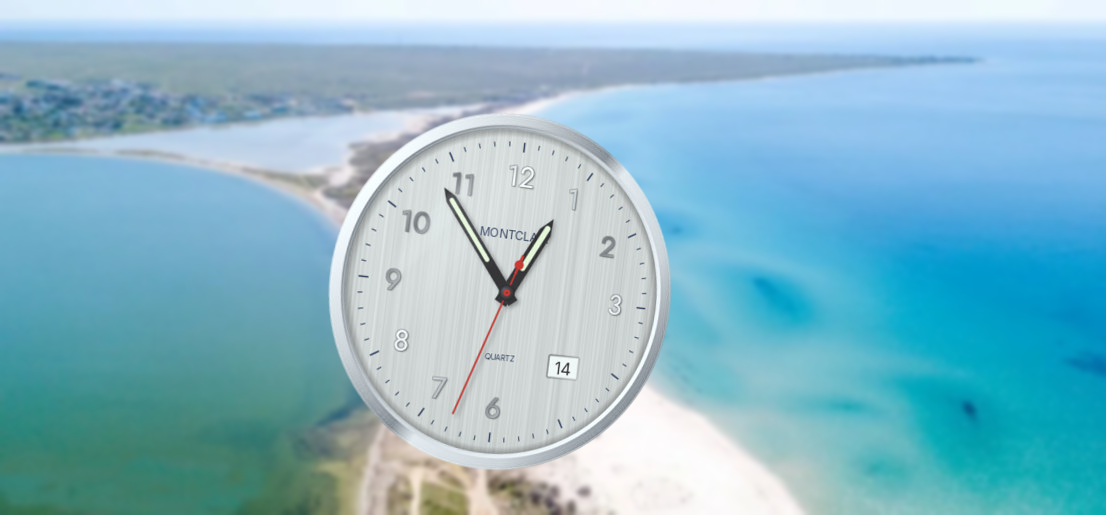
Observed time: 12:53:33
